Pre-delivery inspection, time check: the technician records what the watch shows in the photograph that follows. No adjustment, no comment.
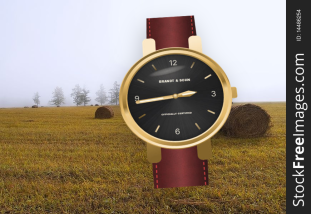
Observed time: 2:44
